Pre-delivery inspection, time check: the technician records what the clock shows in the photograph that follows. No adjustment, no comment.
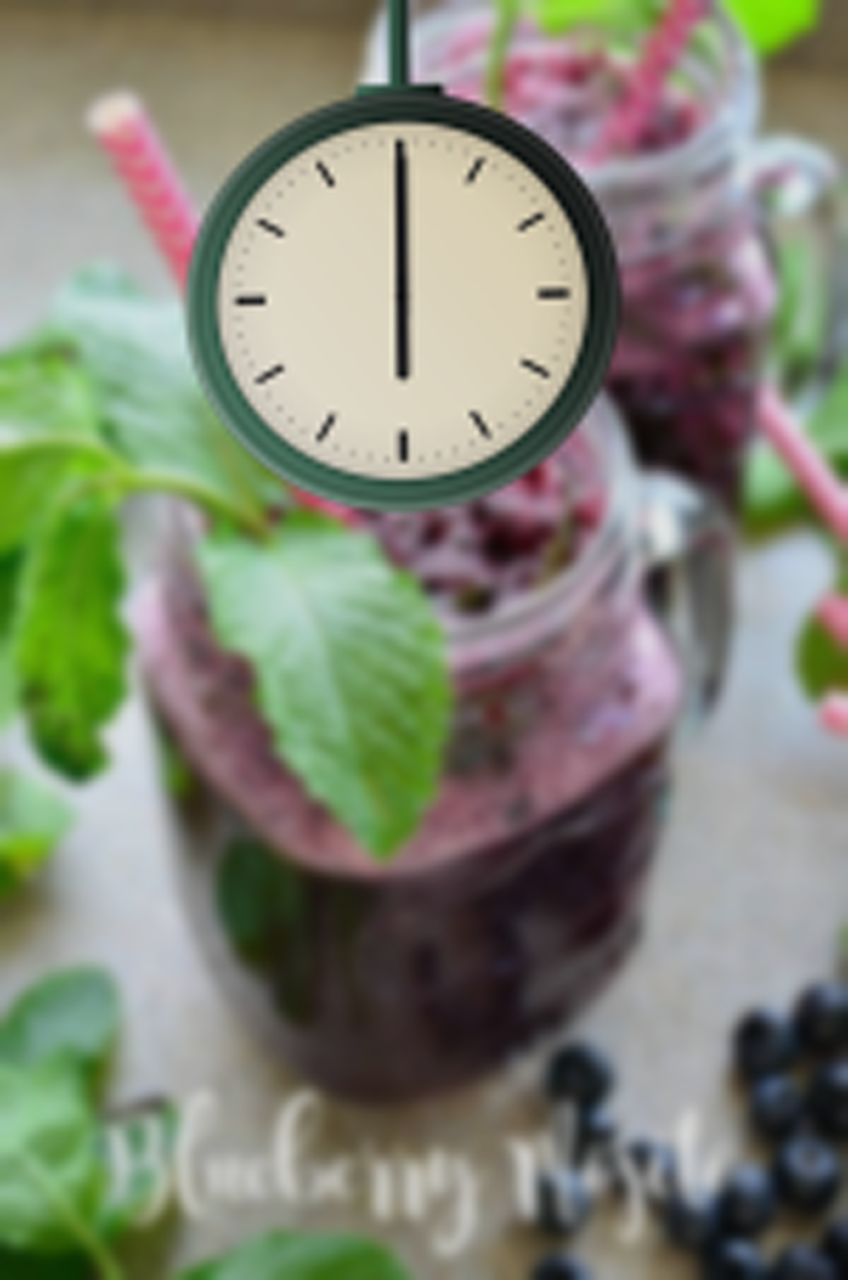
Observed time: 6:00
